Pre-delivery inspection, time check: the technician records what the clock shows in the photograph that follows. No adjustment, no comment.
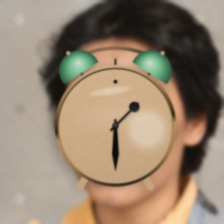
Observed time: 1:30
